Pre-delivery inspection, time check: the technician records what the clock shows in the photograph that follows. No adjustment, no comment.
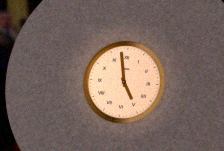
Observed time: 4:58
